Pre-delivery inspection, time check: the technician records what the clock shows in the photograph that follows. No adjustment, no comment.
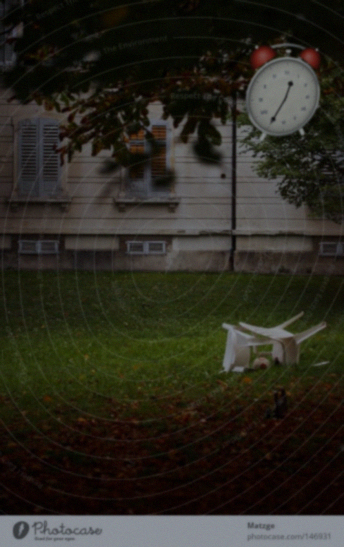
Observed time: 12:35
